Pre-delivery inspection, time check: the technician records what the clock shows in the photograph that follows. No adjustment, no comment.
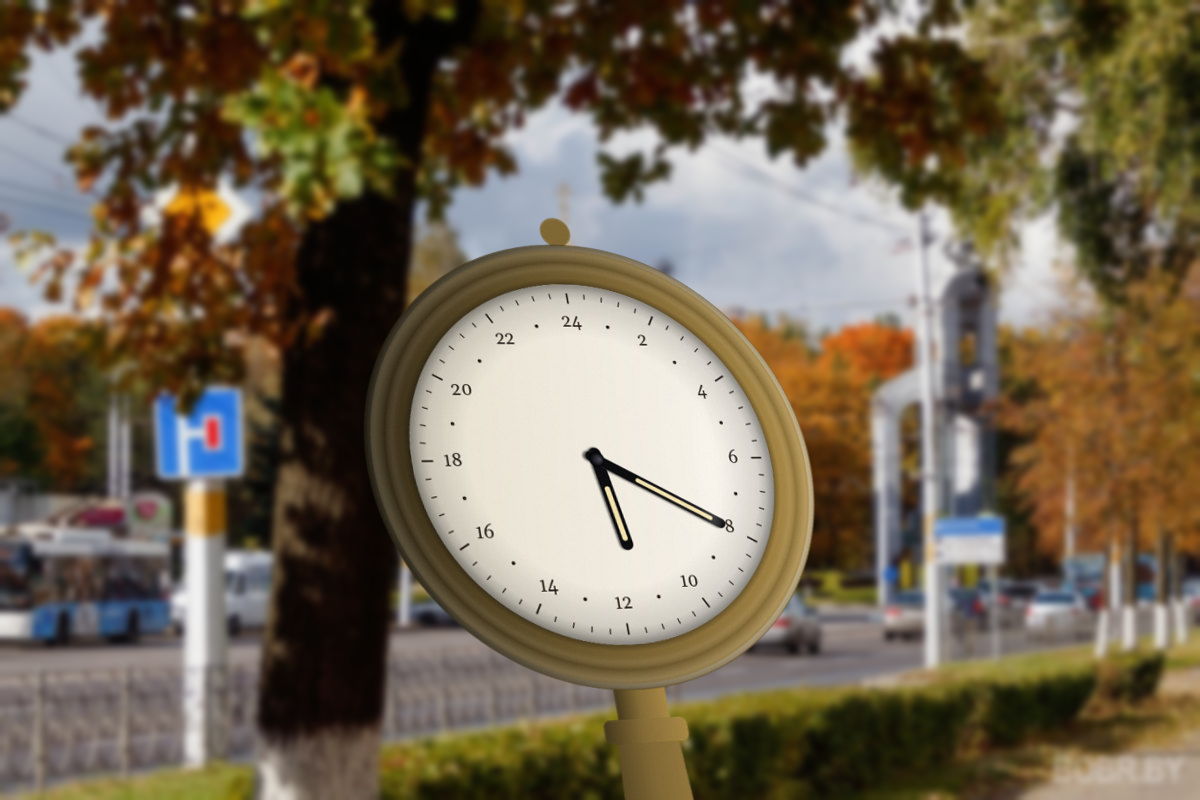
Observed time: 11:20
